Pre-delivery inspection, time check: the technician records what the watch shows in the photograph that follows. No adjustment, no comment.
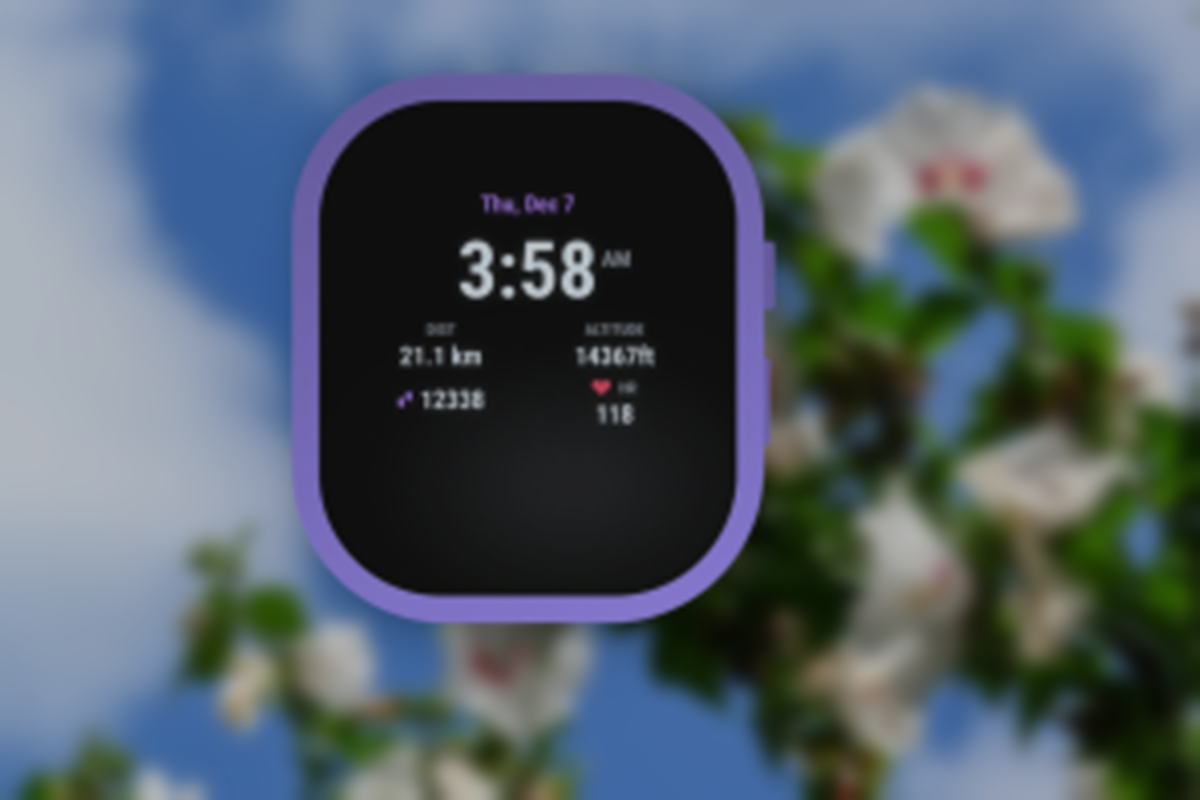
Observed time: 3:58
